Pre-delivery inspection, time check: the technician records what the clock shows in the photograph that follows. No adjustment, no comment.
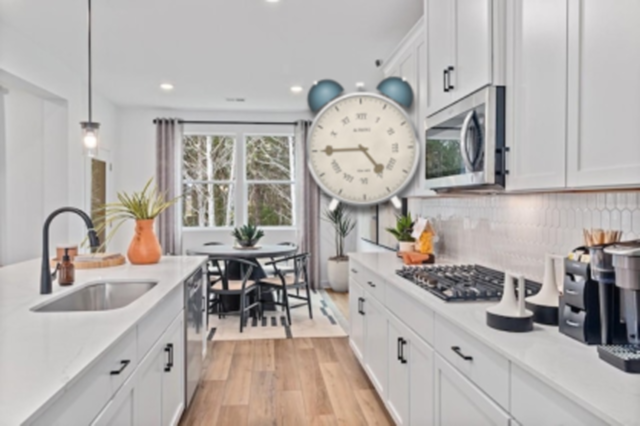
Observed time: 4:45
